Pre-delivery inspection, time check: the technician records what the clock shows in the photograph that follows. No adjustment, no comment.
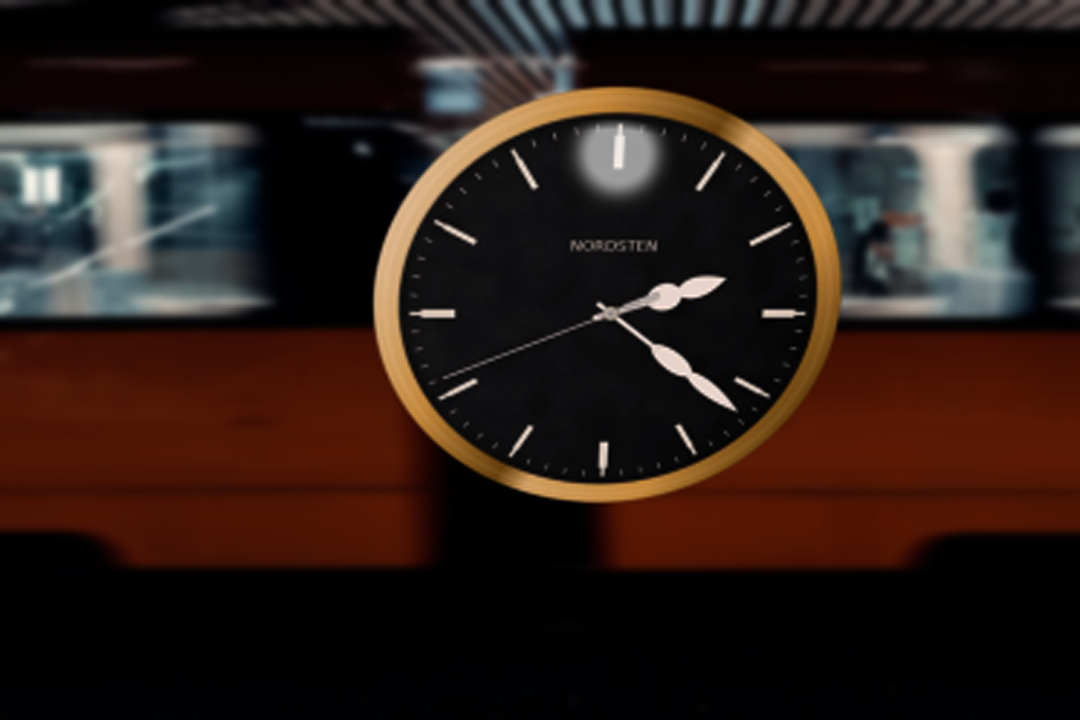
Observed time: 2:21:41
